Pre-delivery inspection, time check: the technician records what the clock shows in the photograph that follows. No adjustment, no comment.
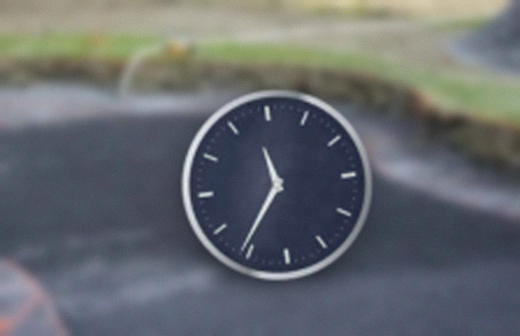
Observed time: 11:36
